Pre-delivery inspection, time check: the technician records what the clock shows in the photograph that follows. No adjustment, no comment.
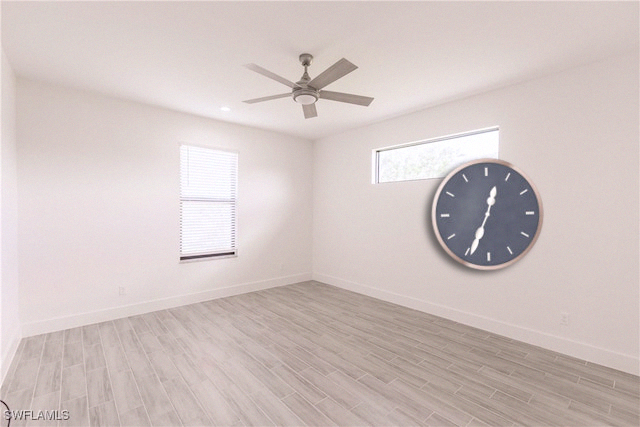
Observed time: 12:34
